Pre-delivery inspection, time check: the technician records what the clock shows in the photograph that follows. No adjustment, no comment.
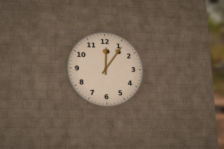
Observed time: 12:06
